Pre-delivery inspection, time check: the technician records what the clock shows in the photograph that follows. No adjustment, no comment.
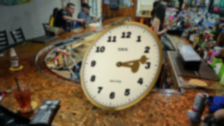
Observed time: 3:13
